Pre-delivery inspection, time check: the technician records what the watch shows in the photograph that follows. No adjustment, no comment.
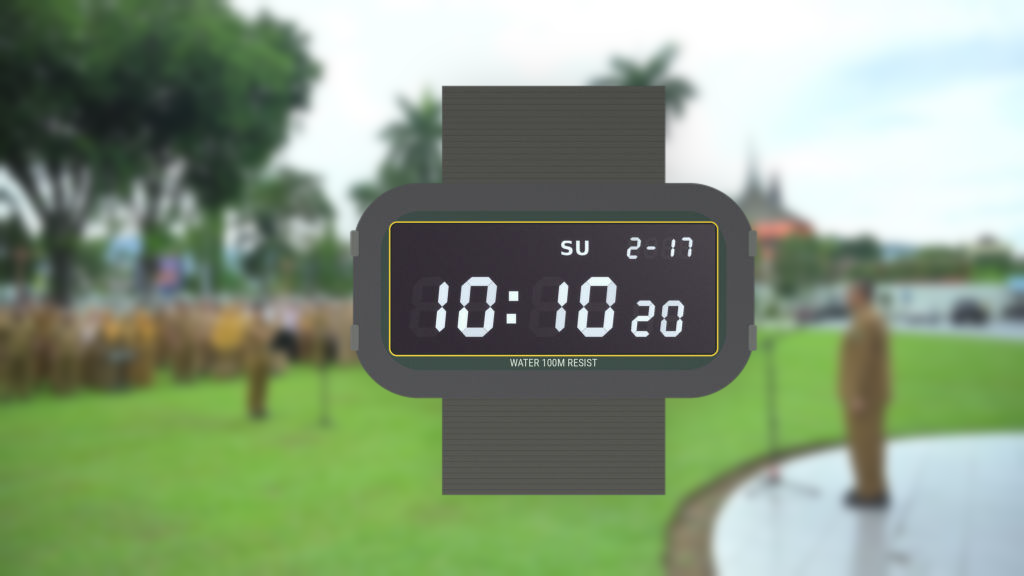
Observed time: 10:10:20
